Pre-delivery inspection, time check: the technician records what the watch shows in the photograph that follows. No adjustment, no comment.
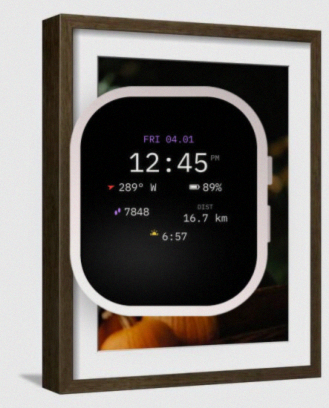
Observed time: 12:45
